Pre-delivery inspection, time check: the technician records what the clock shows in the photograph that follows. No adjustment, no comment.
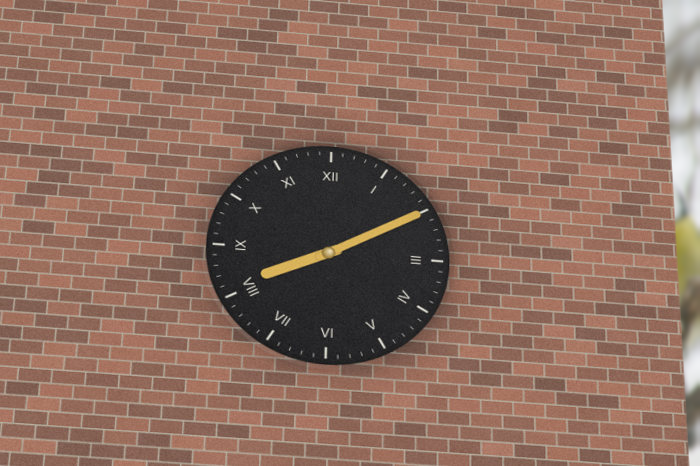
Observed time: 8:10
